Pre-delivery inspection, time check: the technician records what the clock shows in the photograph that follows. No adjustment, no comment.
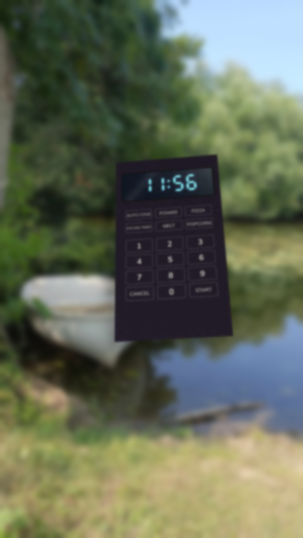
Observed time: 11:56
